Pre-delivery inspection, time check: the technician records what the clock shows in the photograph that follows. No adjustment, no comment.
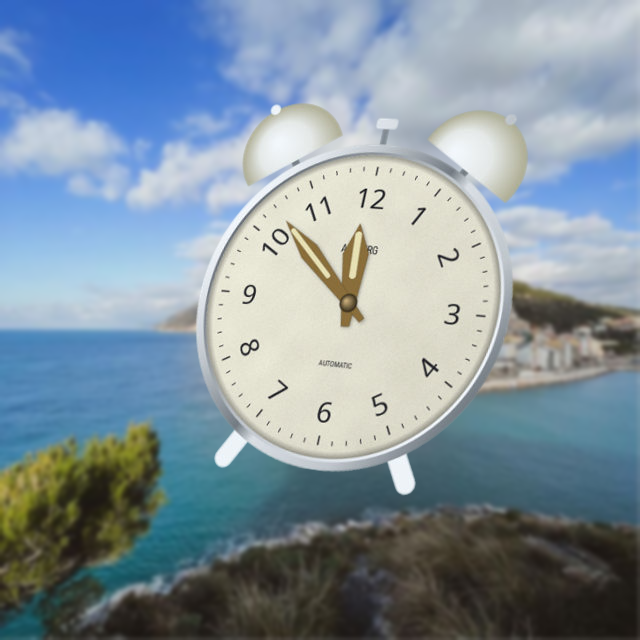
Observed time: 11:52
